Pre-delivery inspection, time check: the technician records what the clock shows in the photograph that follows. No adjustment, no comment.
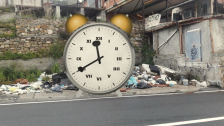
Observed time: 11:40
